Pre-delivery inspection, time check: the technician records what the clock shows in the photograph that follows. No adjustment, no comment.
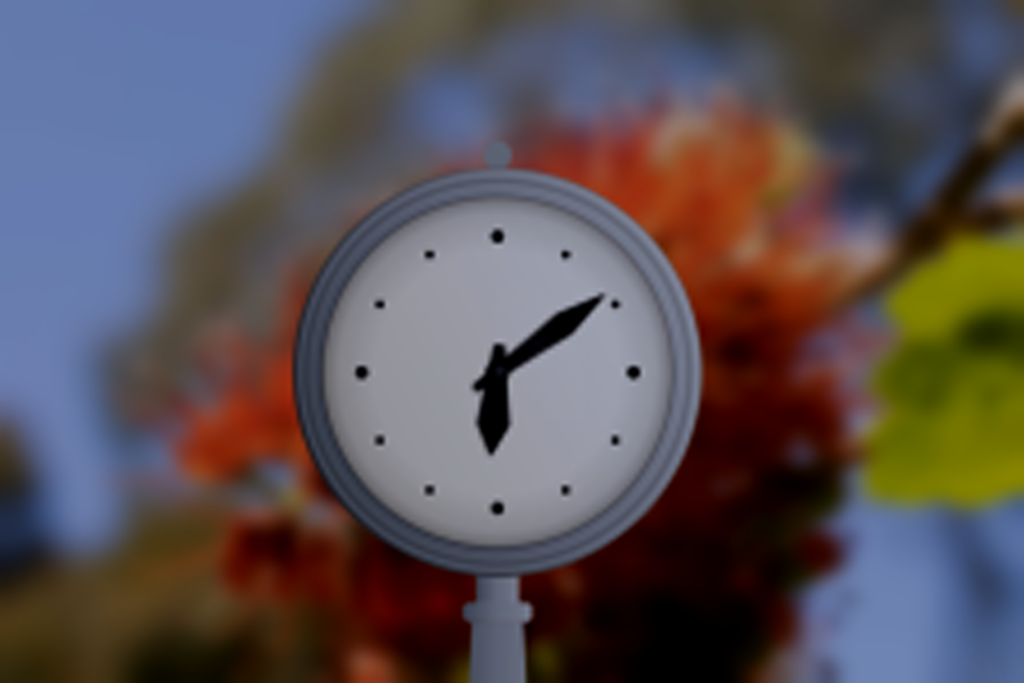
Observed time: 6:09
